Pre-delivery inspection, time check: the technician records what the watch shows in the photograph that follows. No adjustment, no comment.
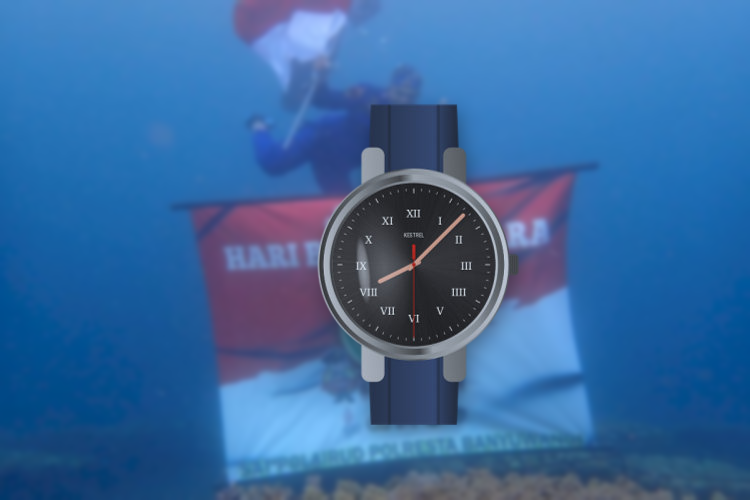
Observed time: 8:07:30
